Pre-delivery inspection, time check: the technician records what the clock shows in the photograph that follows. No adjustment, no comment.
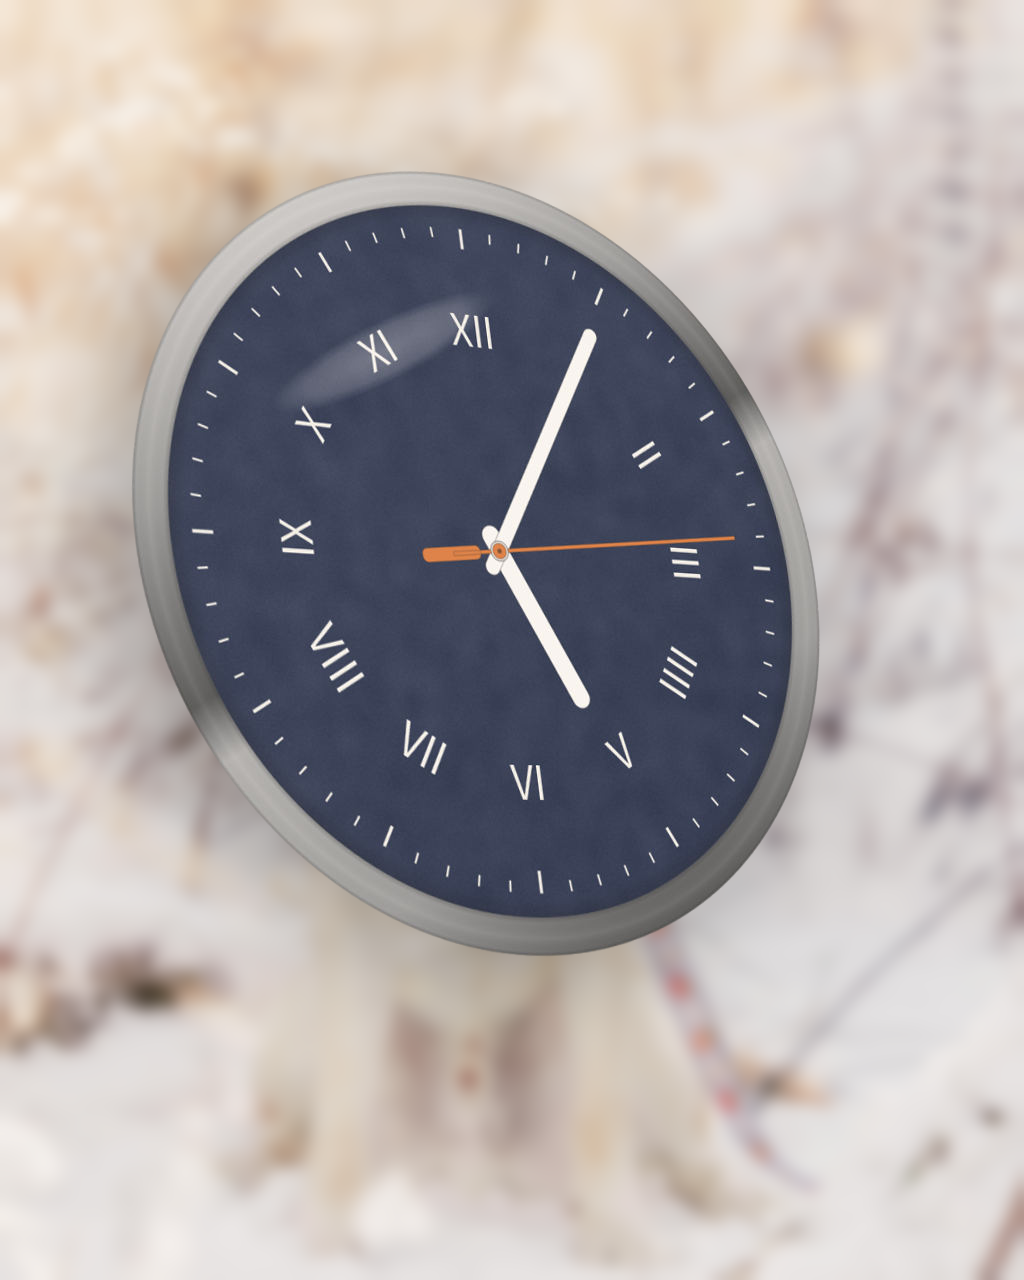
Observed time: 5:05:14
